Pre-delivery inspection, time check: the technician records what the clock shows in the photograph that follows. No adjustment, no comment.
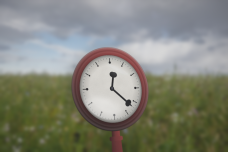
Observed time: 12:22
